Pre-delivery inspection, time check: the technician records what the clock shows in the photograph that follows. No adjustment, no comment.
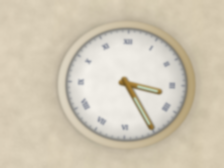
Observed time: 3:25
